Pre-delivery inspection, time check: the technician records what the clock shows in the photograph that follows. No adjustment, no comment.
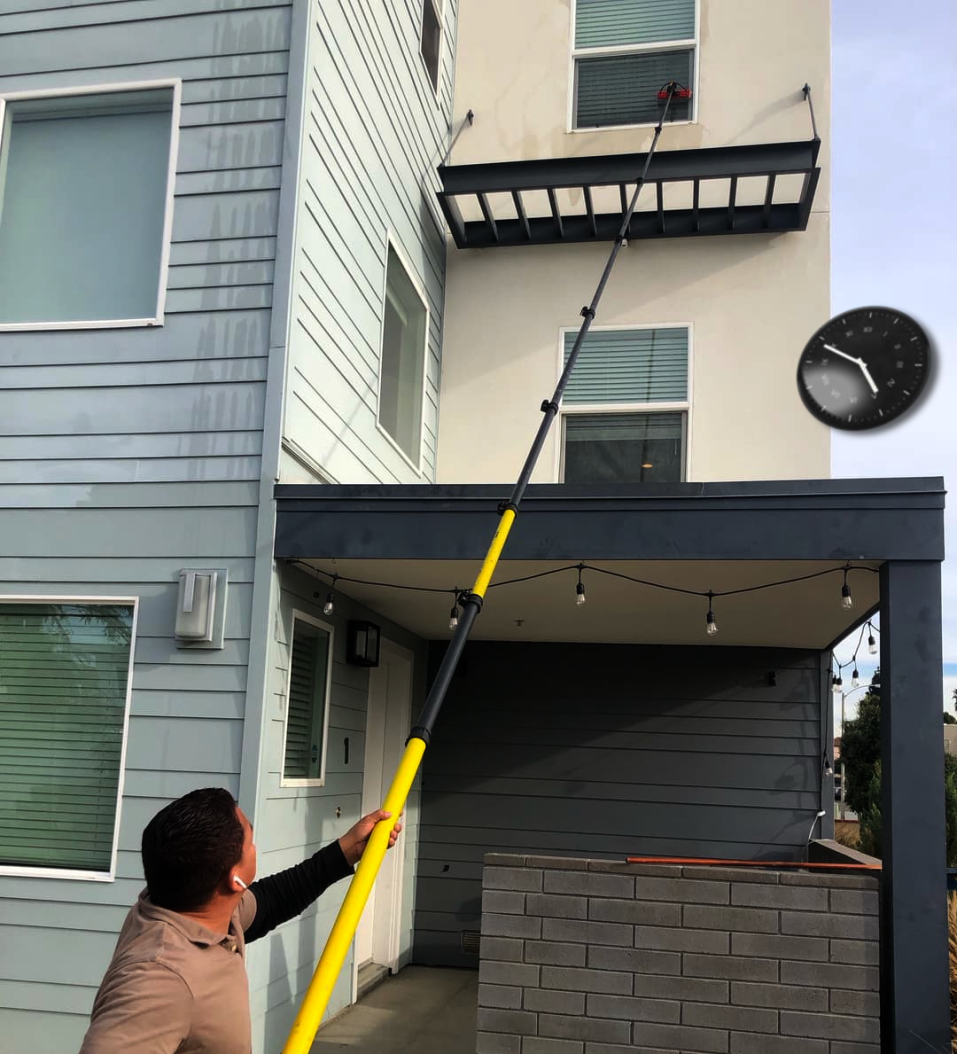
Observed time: 4:49
